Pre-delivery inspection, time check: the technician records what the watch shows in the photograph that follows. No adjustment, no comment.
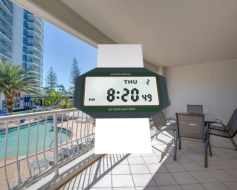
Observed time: 8:20:49
